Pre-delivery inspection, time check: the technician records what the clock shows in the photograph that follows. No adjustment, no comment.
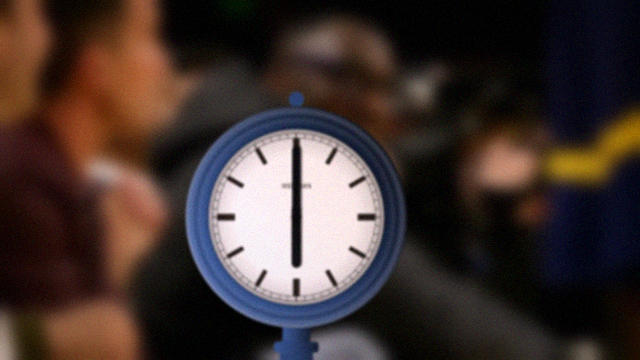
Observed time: 6:00
